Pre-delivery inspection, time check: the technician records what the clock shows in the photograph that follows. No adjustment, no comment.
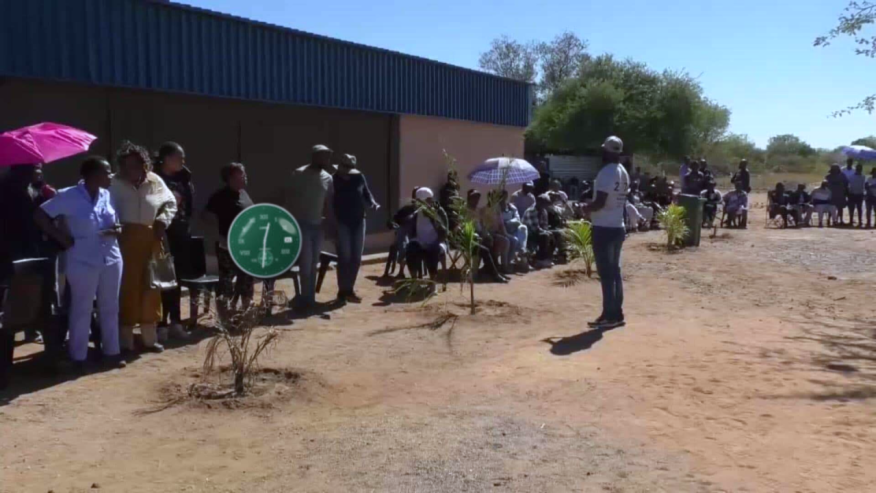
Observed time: 12:31
